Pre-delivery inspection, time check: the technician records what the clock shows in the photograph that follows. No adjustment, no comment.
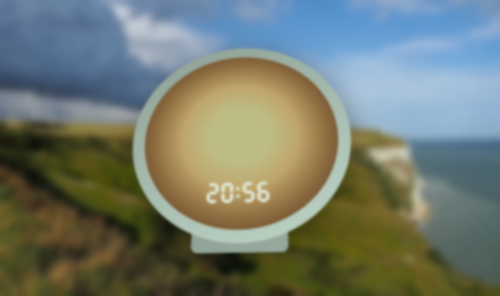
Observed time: 20:56
